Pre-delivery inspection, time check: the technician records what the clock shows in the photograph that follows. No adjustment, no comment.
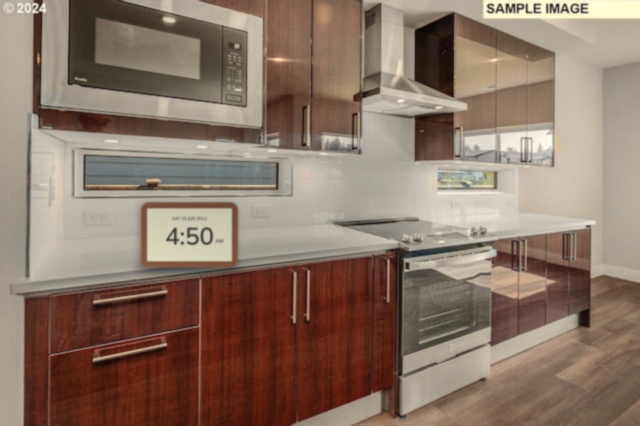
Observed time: 4:50
